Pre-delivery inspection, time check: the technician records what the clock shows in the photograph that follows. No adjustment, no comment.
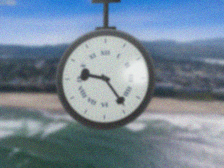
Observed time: 9:24
